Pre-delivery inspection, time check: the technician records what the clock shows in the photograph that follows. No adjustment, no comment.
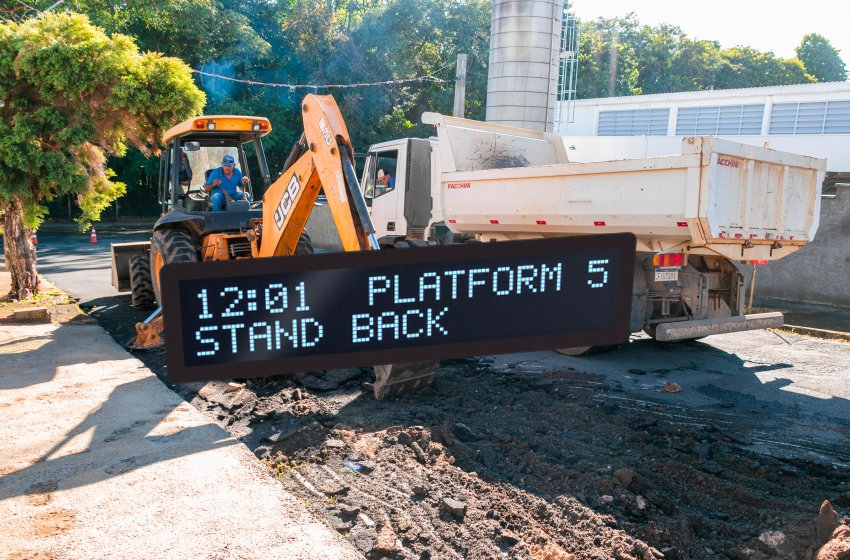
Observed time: 12:01
